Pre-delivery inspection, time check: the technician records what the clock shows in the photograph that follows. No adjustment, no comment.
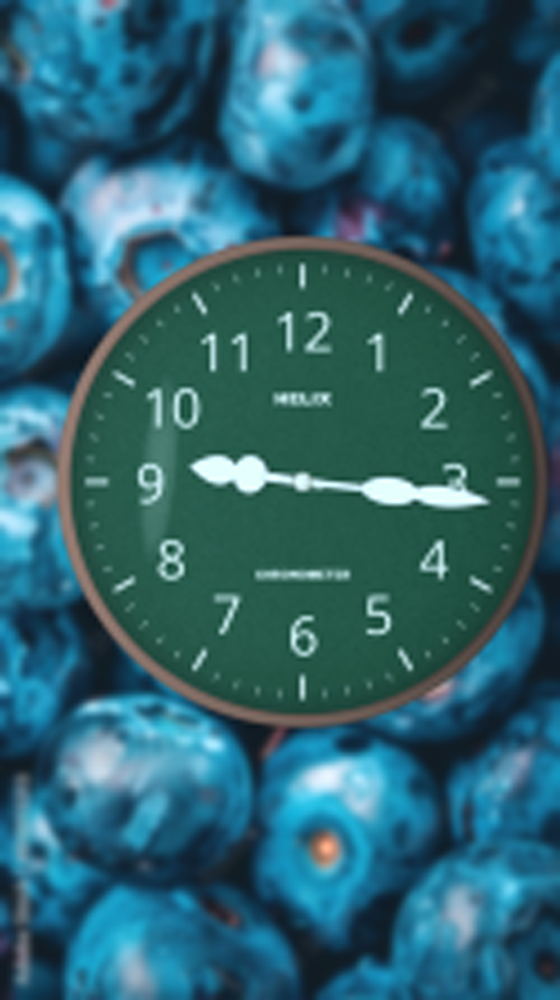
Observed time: 9:16
